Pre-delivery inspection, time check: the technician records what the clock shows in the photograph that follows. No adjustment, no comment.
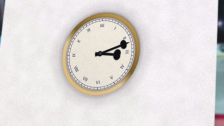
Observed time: 3:12
